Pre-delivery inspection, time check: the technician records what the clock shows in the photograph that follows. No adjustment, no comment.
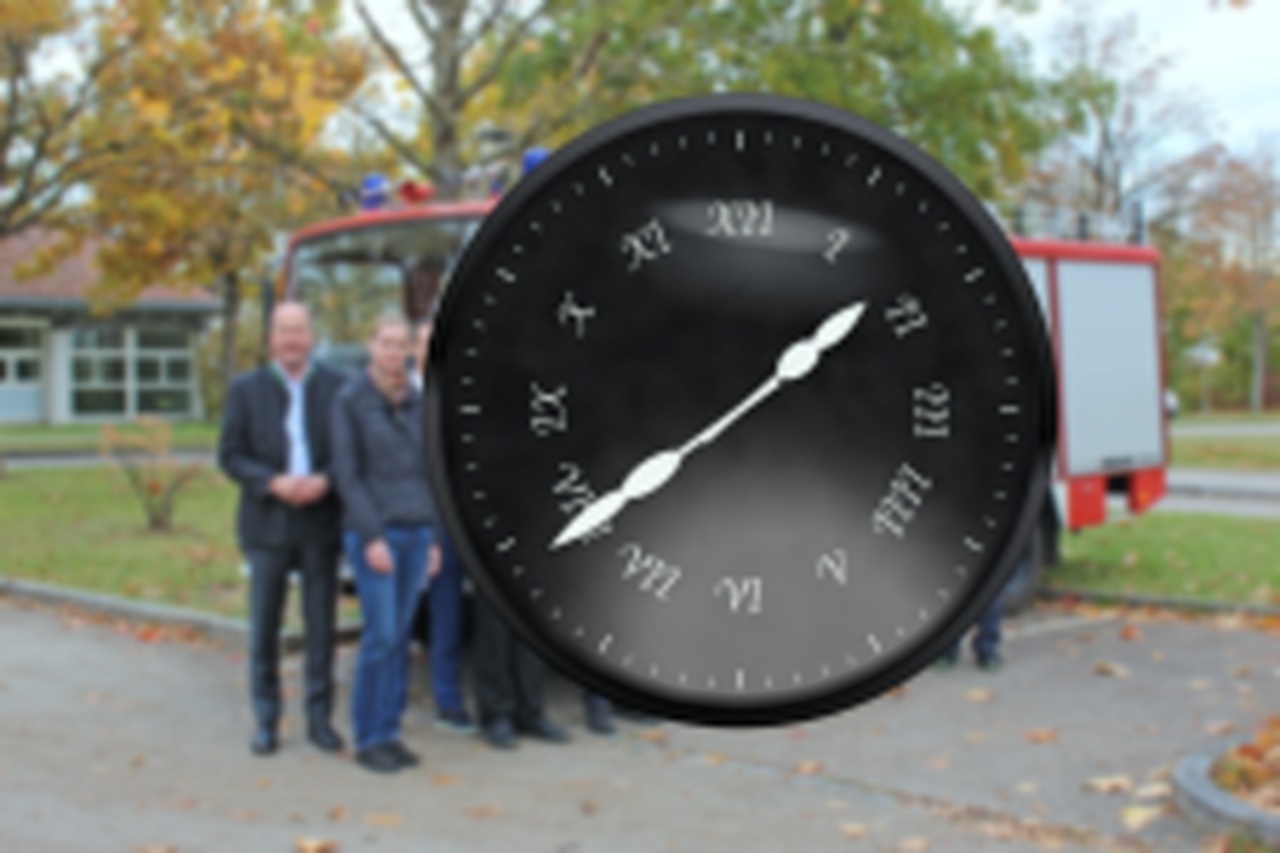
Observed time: 1:39
